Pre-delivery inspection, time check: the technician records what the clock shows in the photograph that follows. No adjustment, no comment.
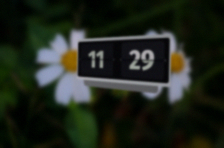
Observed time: 11:29
